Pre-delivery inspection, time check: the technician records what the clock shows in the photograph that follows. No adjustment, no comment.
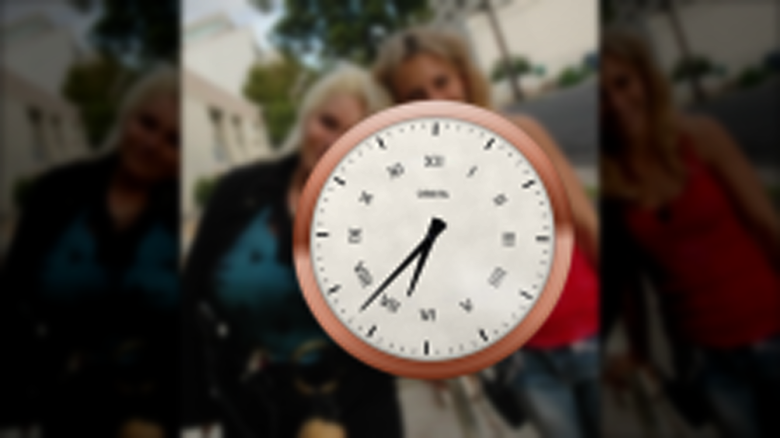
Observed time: 6:37
